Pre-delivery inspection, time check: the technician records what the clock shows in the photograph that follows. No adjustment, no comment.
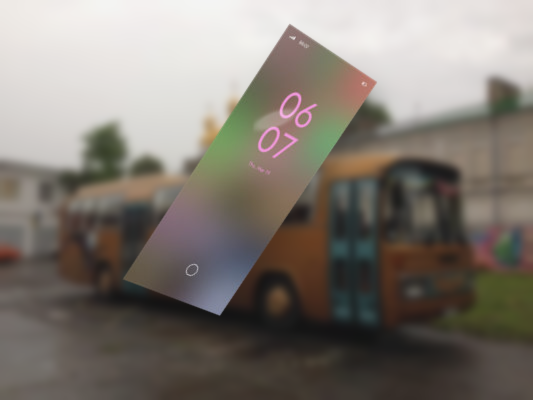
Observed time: 6:07
